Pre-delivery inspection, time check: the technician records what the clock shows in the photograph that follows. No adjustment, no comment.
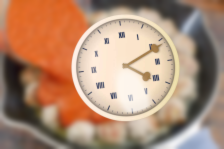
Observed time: 4:11
